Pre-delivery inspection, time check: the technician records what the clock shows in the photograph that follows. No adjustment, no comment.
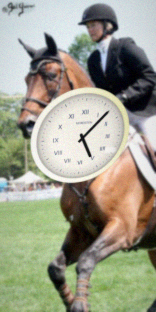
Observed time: 5:07
